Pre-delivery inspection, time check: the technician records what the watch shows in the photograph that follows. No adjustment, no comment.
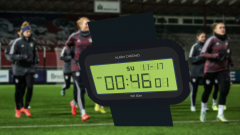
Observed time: 0:46:01
